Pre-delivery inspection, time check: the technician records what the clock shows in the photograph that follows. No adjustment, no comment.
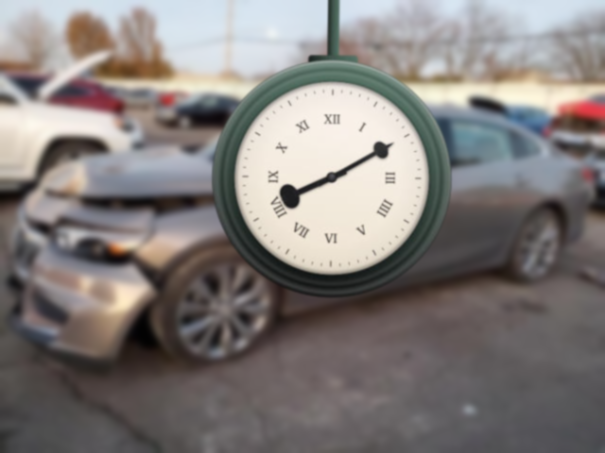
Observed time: 8:10
